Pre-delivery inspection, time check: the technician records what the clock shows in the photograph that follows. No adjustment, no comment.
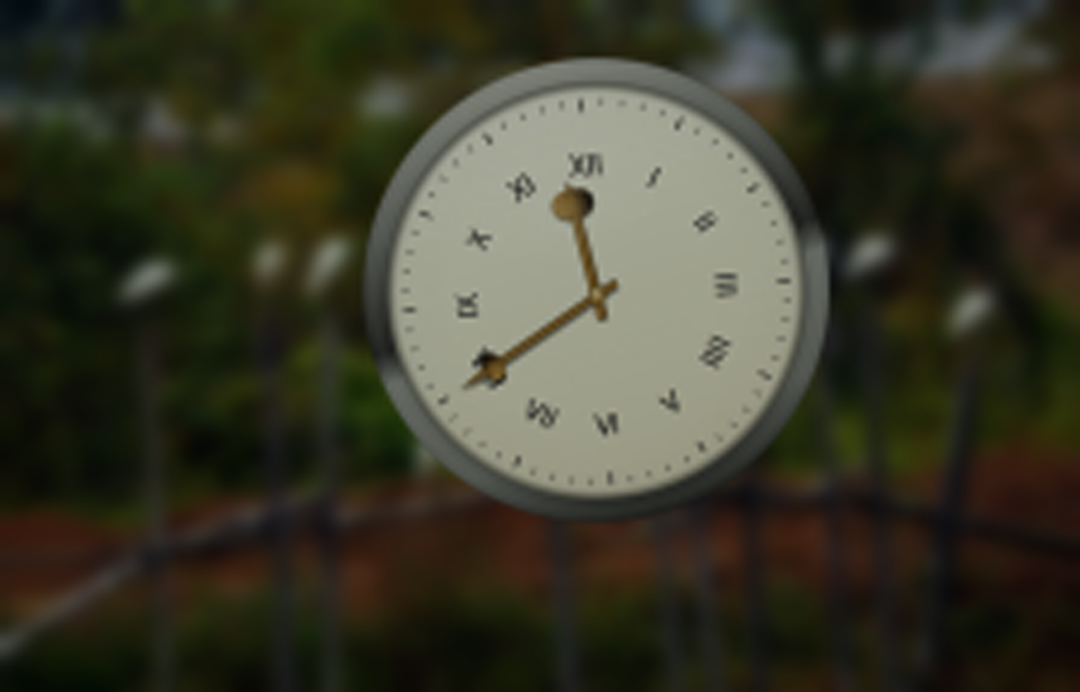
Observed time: 11:40
